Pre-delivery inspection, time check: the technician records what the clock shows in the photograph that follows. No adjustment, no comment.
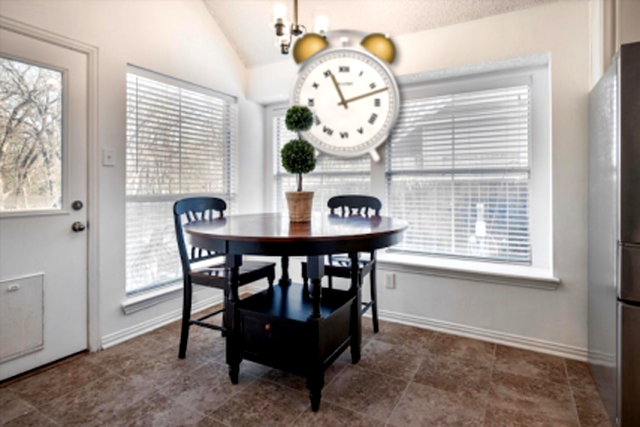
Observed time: 11:12
